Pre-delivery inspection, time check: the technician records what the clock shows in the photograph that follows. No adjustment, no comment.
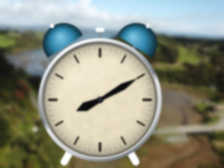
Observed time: 8:10
